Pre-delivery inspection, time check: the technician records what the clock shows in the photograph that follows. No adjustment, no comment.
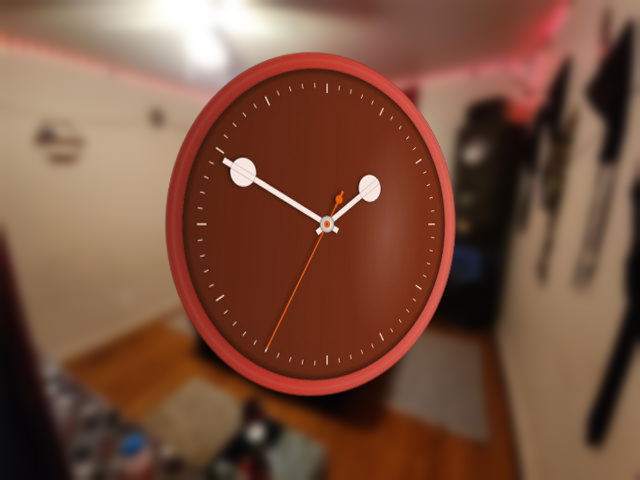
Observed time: 1:49:35
